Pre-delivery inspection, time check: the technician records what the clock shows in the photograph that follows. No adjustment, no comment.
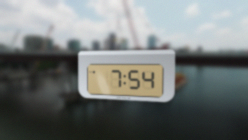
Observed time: 7:54
